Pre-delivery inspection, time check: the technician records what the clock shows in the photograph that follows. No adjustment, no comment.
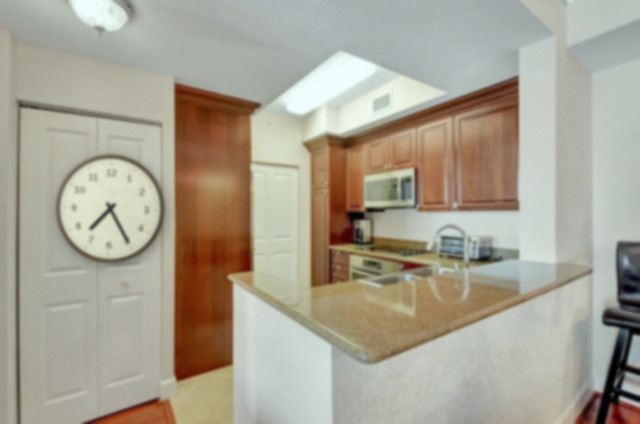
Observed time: 7:25
